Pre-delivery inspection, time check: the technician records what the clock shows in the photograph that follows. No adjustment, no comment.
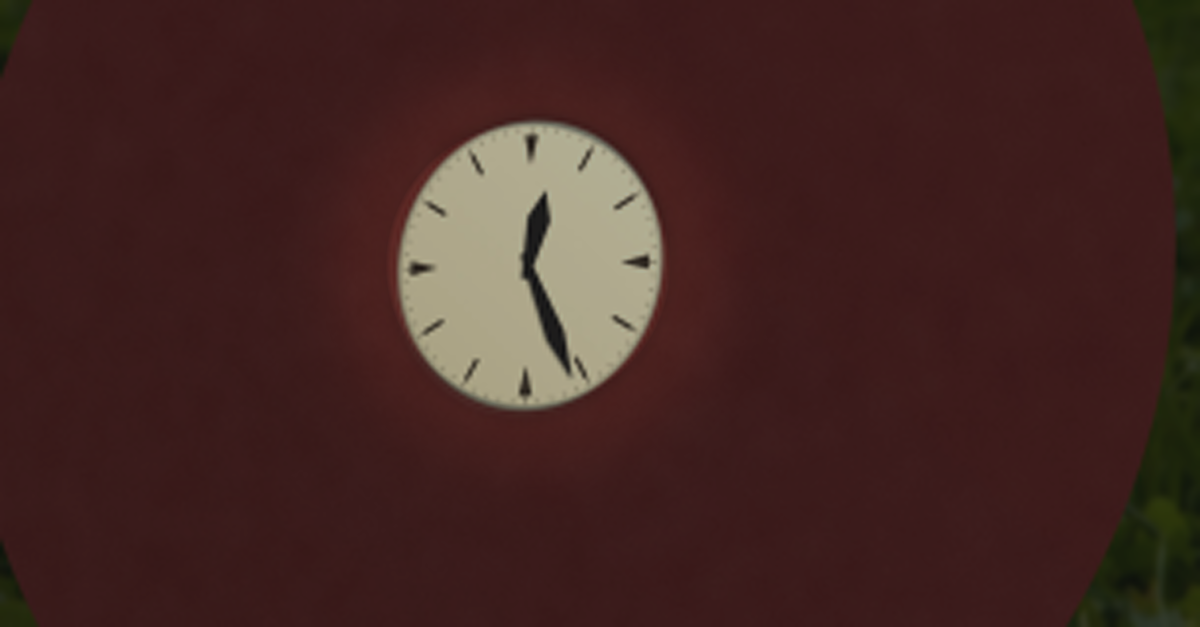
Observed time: 12:26
